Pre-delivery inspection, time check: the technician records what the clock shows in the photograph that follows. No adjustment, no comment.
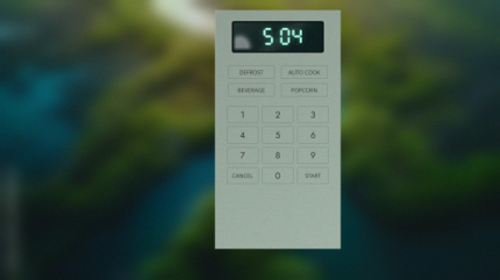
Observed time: 5:04
